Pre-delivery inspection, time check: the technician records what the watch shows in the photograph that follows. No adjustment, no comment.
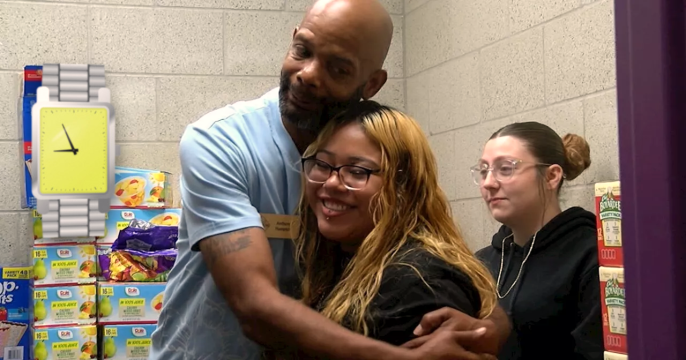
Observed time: 8:56
